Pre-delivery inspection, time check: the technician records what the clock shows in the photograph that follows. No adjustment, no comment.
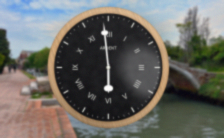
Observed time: 5:59
